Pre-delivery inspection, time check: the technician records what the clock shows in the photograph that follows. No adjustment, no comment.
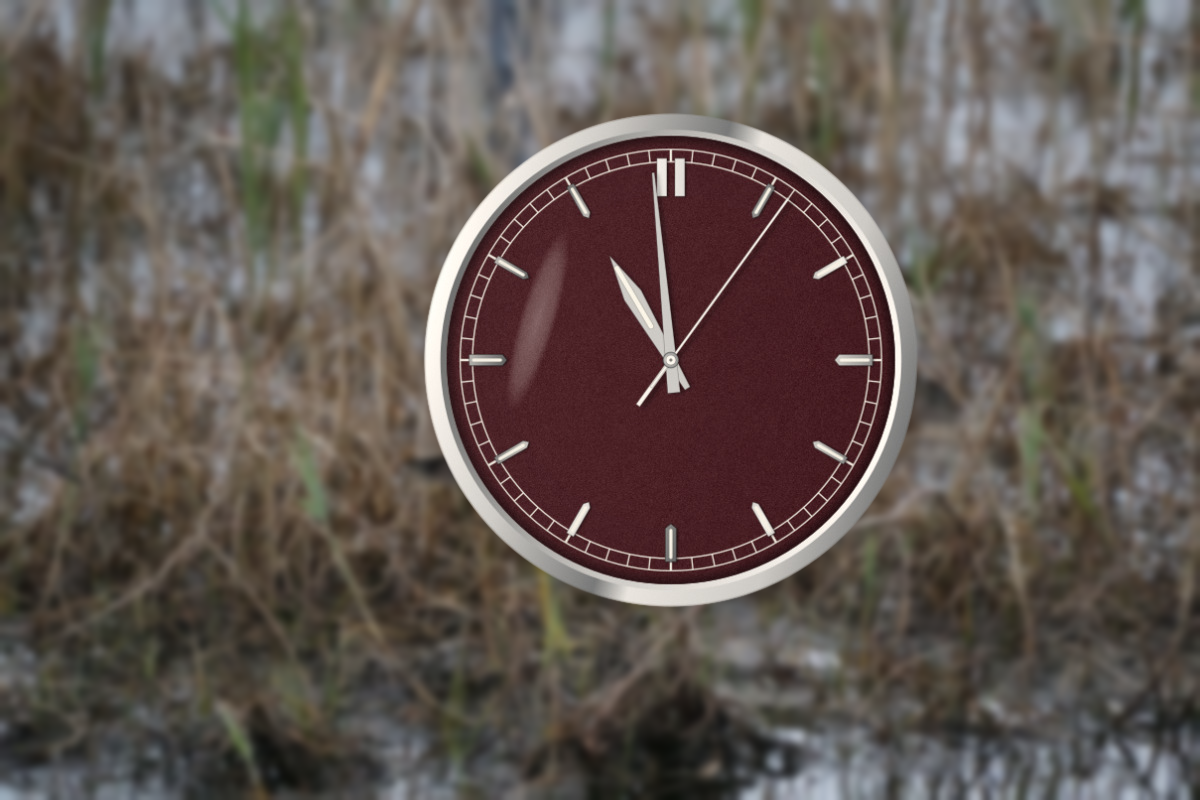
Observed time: 10:59:06
